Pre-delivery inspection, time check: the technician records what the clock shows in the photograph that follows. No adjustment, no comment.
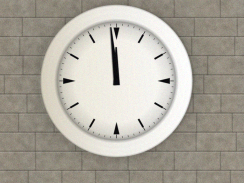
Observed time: 11:59
